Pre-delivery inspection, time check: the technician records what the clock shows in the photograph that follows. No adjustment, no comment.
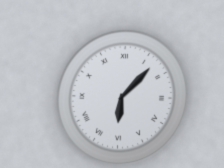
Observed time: 6:07
